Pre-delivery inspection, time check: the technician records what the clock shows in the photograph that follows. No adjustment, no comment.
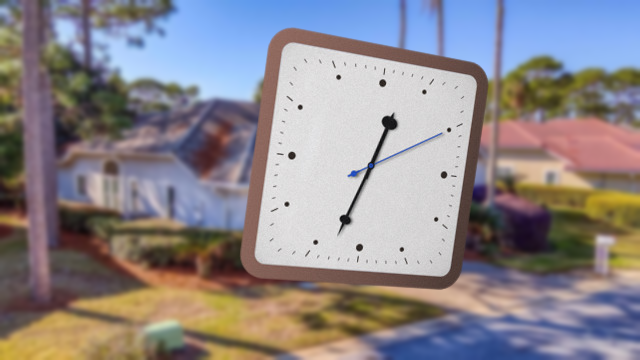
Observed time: 12:33:10
